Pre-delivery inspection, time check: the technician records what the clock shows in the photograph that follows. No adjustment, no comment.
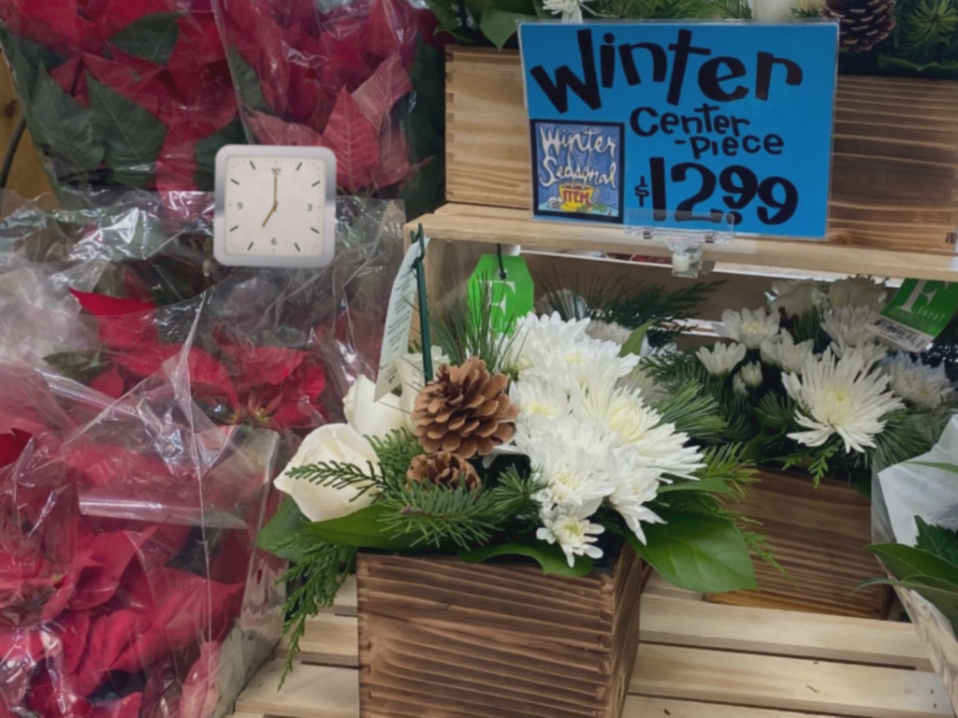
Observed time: 7:00
